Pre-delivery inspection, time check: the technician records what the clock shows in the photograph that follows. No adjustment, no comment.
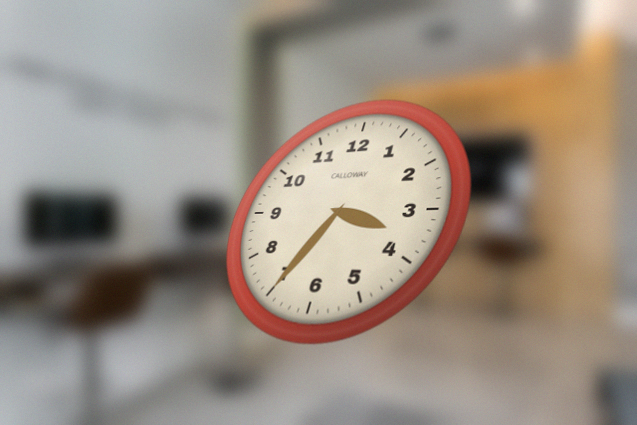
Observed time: 3:35
